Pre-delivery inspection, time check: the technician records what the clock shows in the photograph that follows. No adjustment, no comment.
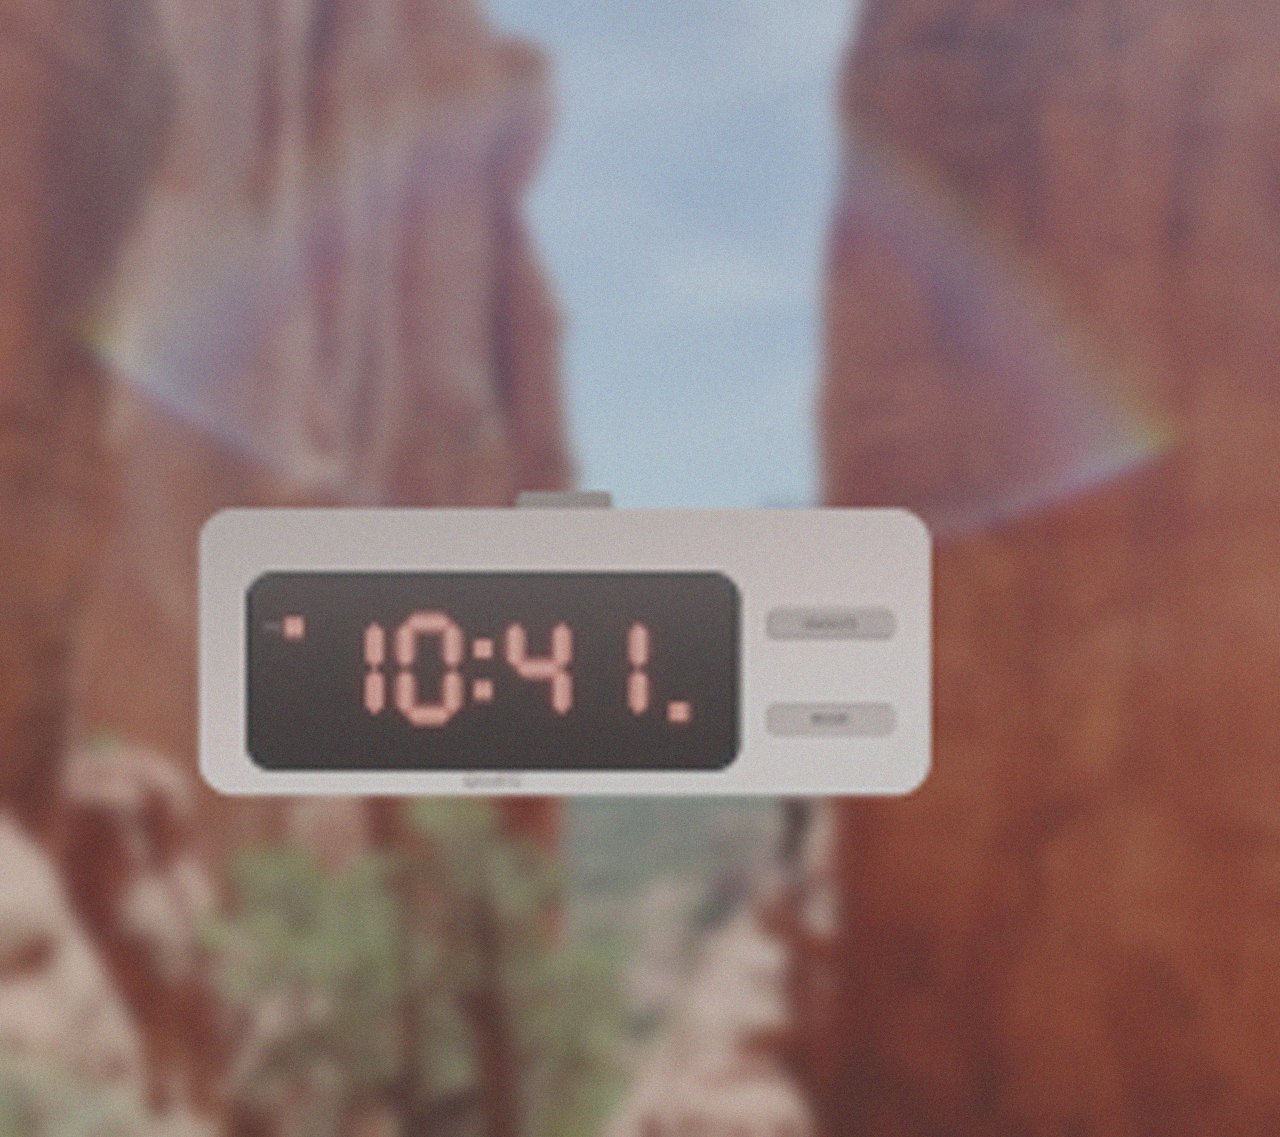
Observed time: 10:41
